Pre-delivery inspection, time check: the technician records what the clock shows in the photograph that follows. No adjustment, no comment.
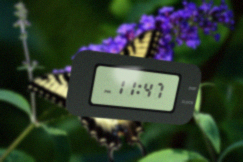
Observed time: 11:47
